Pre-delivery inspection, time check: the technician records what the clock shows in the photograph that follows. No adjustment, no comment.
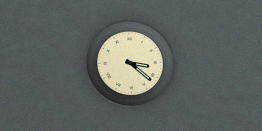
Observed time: 3:22
